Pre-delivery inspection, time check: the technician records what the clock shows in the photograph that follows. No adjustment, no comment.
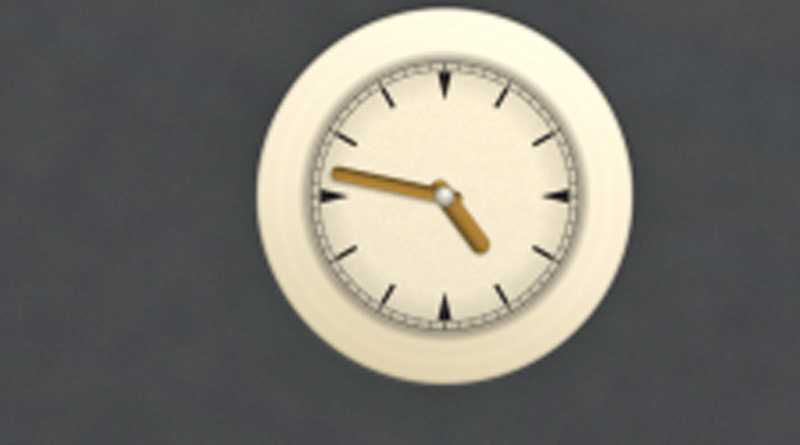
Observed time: 4:47
